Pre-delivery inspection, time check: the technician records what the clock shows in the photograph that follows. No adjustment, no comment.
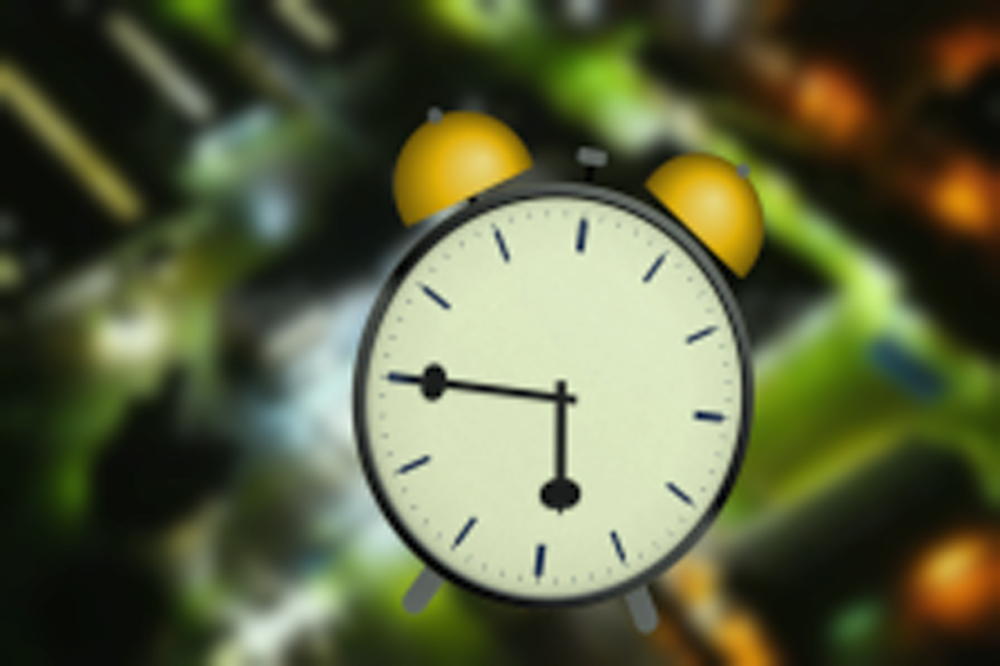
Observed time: 5:45
